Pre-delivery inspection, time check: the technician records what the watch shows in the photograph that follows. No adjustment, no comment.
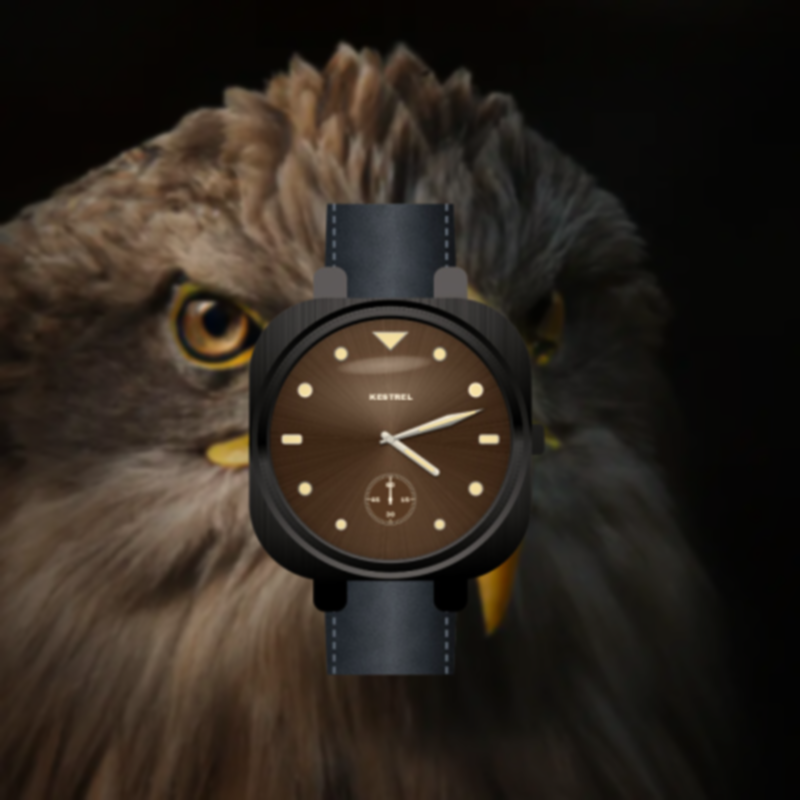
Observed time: 4:12
